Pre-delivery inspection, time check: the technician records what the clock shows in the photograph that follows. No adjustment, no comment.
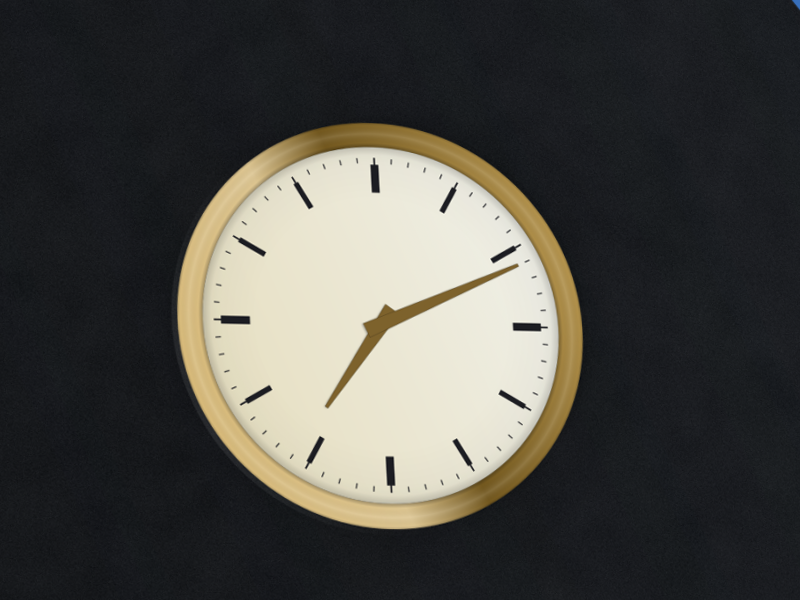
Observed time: 7:11
